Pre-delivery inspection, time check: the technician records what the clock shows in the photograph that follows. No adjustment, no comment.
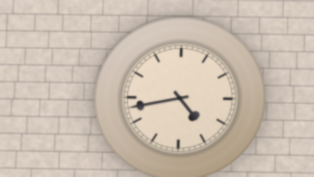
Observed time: 4:43
